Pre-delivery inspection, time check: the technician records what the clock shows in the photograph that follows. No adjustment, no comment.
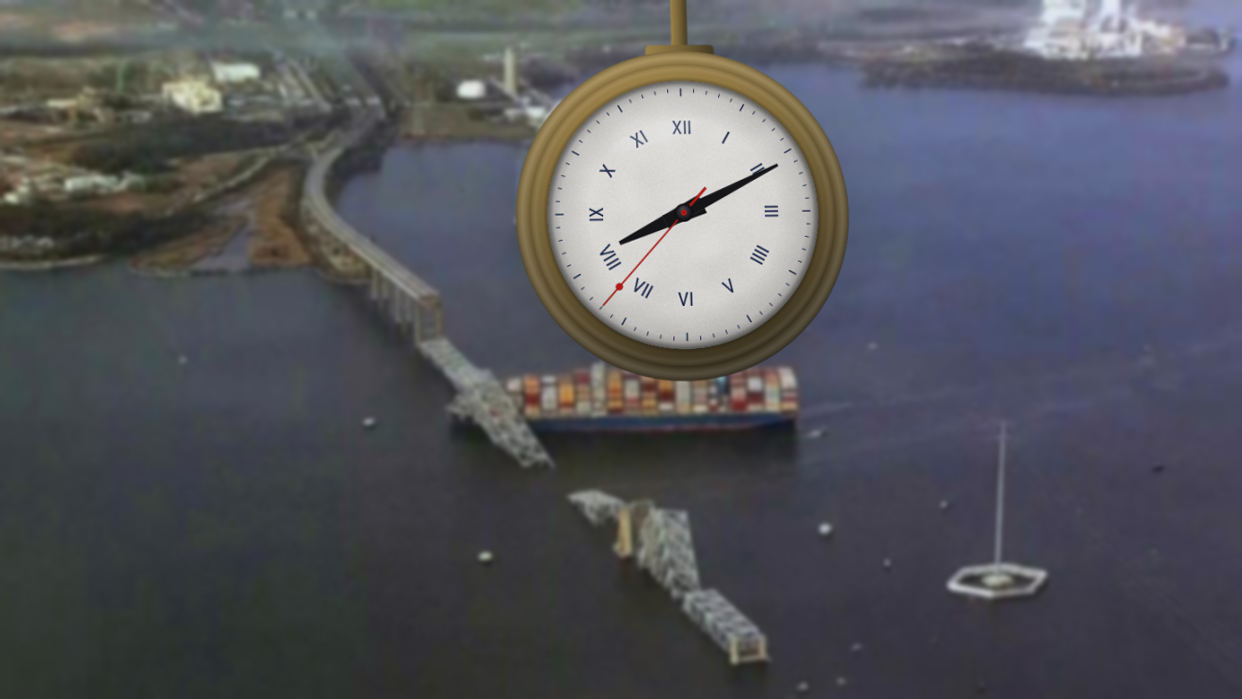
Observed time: 8:10:37
